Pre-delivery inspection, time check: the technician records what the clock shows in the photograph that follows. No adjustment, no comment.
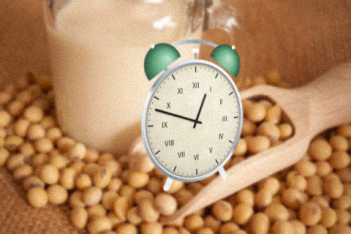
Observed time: 12:48
